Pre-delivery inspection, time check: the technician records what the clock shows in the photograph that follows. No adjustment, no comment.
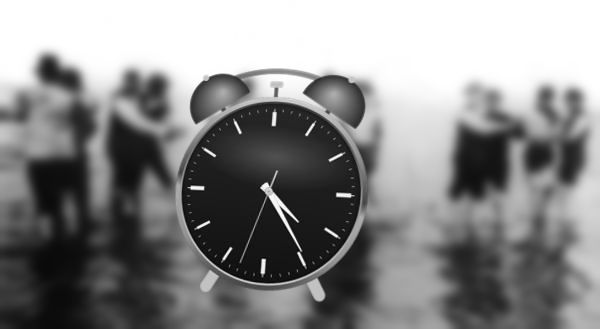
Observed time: 4:24:33
